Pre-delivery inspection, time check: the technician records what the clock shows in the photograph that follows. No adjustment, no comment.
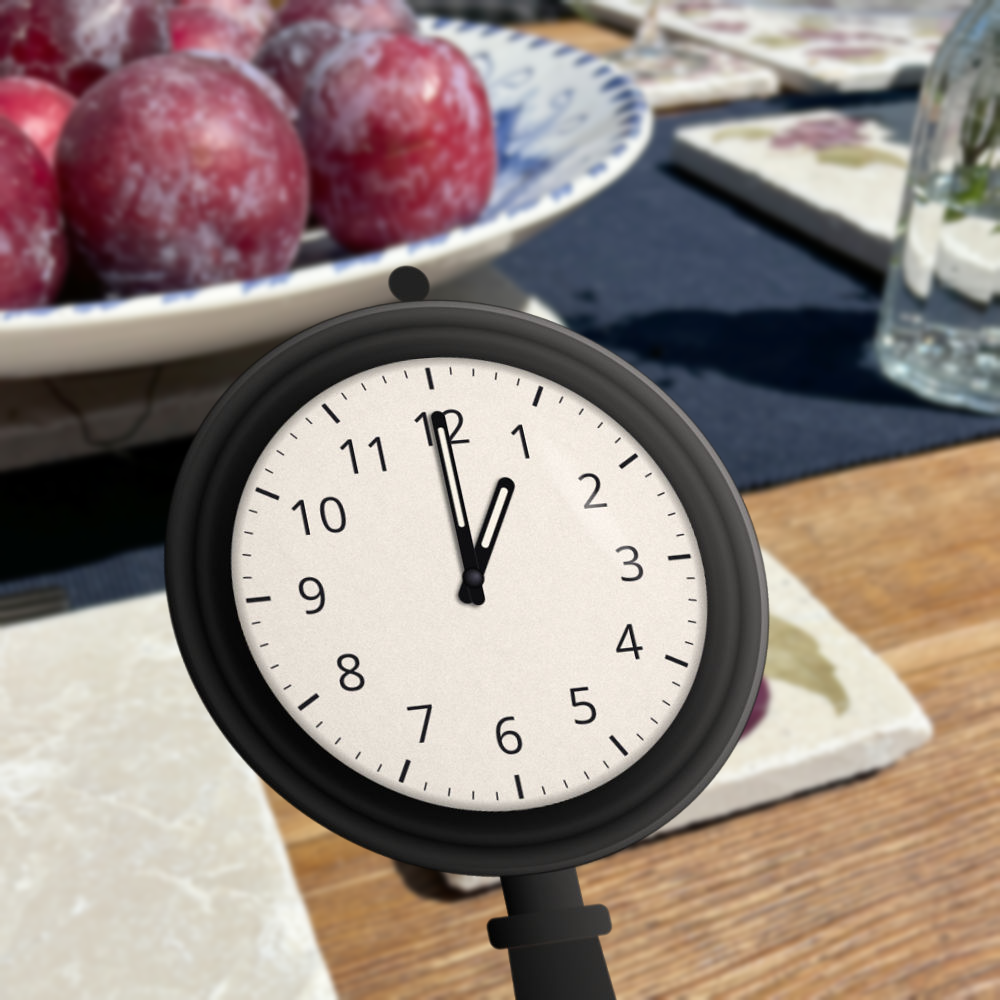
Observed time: 1:00
